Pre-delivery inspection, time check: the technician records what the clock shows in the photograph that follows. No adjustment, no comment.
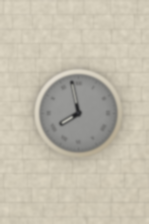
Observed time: 7:58
